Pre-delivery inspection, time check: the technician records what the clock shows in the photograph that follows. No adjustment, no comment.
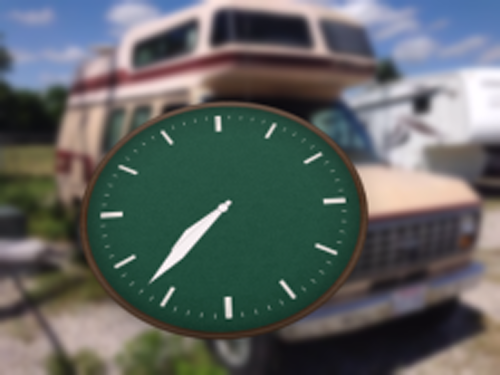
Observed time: 7:37
